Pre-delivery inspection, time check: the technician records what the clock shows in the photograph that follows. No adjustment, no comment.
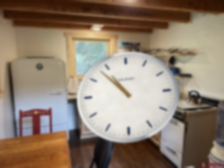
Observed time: 10:53
